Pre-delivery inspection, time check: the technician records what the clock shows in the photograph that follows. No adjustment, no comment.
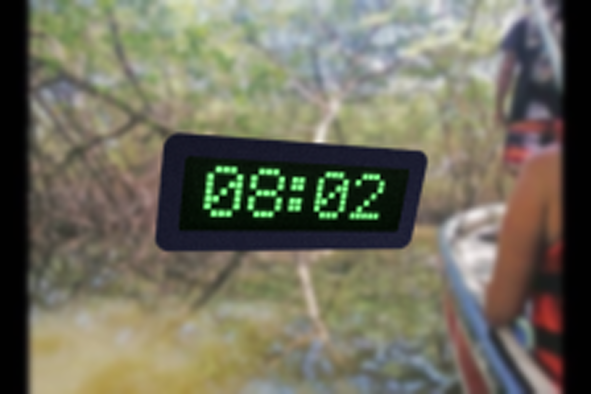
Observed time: 8:02
